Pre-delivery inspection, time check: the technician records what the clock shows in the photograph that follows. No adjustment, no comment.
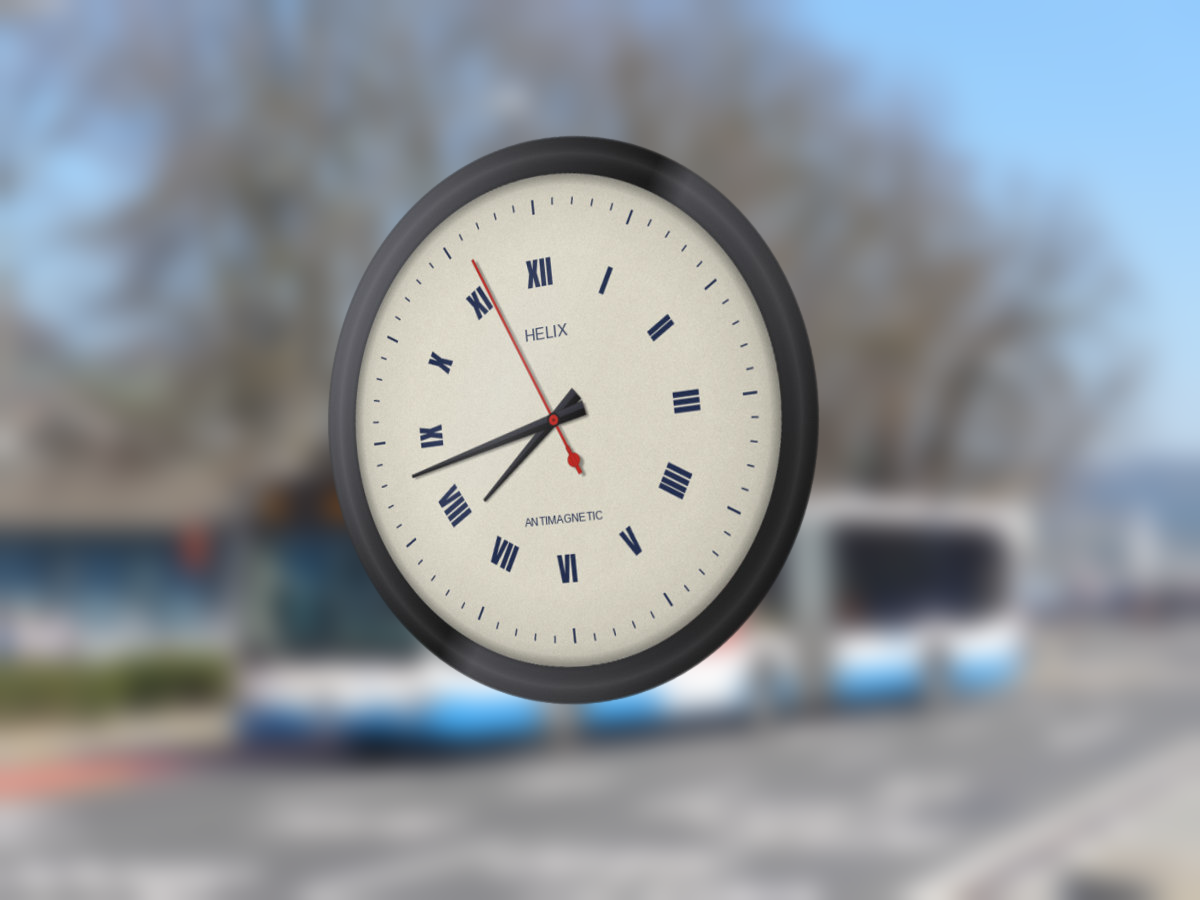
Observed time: 7:42:56
